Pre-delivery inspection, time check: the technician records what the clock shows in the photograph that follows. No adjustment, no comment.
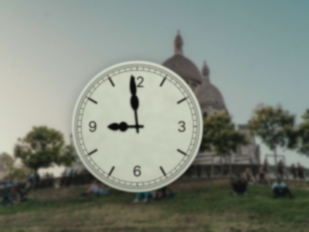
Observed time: 8:59
